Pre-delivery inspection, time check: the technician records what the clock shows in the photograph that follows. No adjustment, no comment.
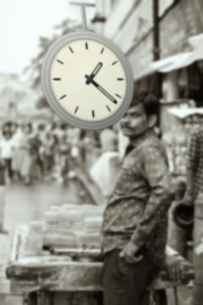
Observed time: 1:22
